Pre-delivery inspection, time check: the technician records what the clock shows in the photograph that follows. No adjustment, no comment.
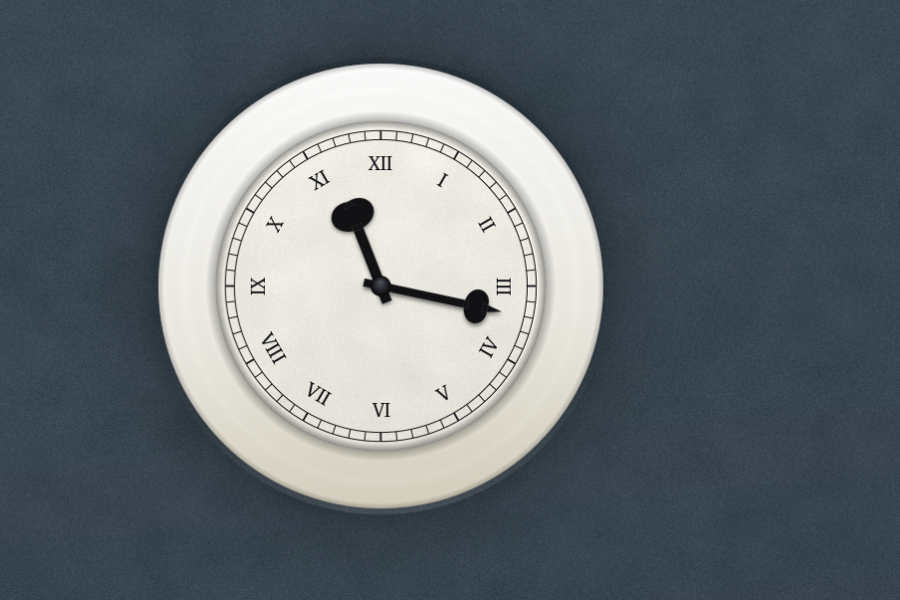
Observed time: 11:17
